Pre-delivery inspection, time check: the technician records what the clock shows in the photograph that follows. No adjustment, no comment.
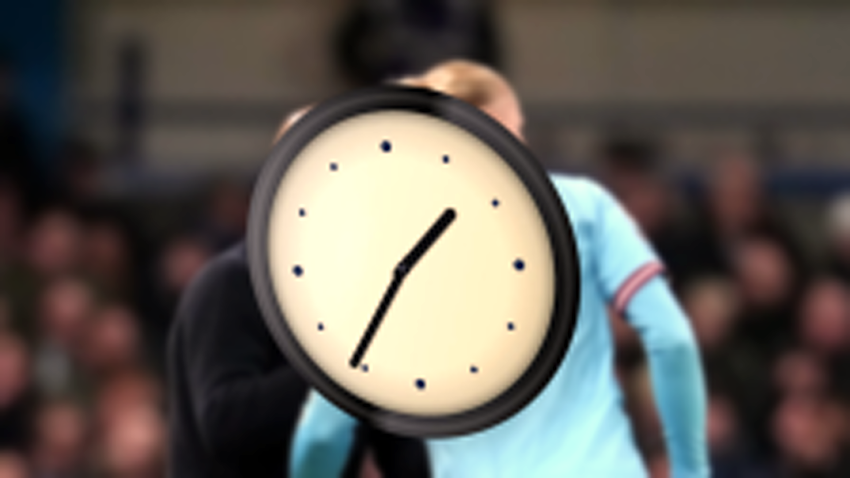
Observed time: 1:36
